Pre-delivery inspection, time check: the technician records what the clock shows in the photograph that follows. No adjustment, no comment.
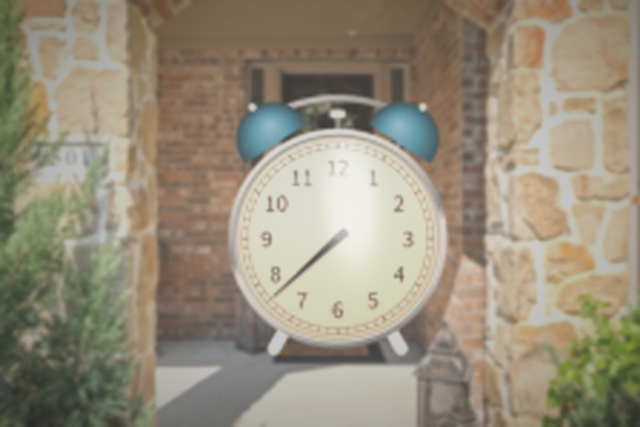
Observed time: 7:38
